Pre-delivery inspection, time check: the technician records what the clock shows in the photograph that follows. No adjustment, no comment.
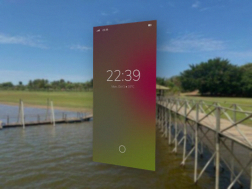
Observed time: 22:39
